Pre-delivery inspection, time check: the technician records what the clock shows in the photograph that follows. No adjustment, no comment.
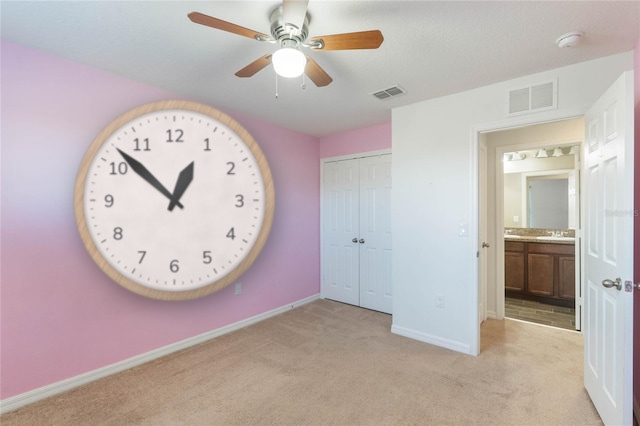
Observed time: 12:52
